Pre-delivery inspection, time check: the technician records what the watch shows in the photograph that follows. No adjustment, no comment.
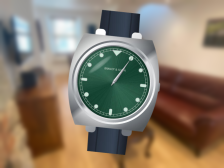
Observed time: 1:05
